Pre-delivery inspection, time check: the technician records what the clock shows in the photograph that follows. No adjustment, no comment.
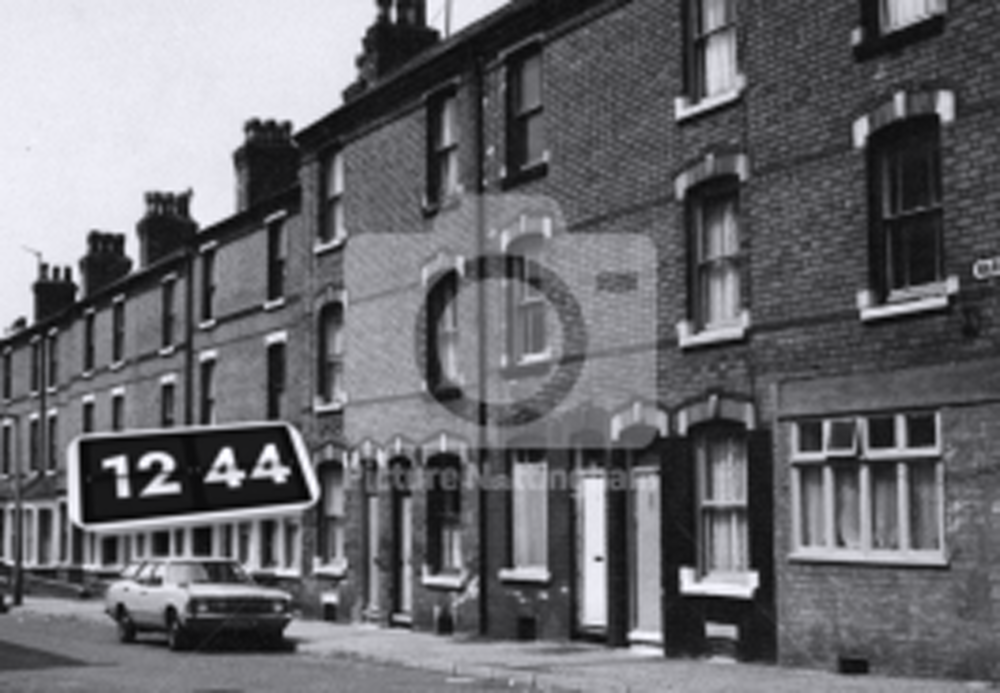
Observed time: 12:44
